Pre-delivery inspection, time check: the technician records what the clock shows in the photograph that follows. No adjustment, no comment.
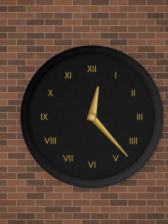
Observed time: 12:23
